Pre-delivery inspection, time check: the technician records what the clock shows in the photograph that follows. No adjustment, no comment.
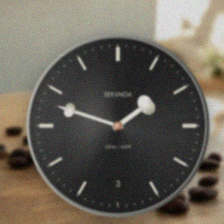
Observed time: 1:48
